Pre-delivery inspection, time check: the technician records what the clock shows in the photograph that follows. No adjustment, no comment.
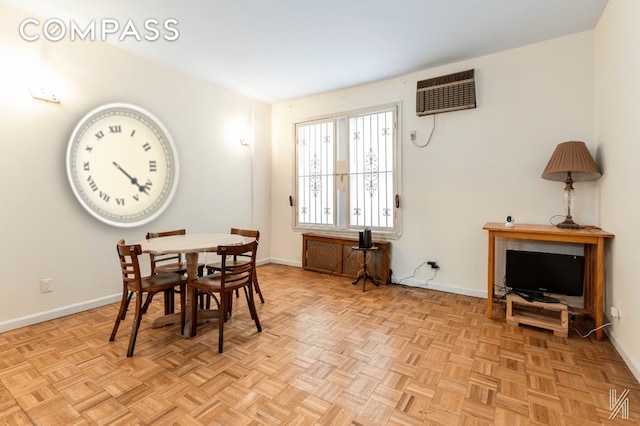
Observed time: 4:22
